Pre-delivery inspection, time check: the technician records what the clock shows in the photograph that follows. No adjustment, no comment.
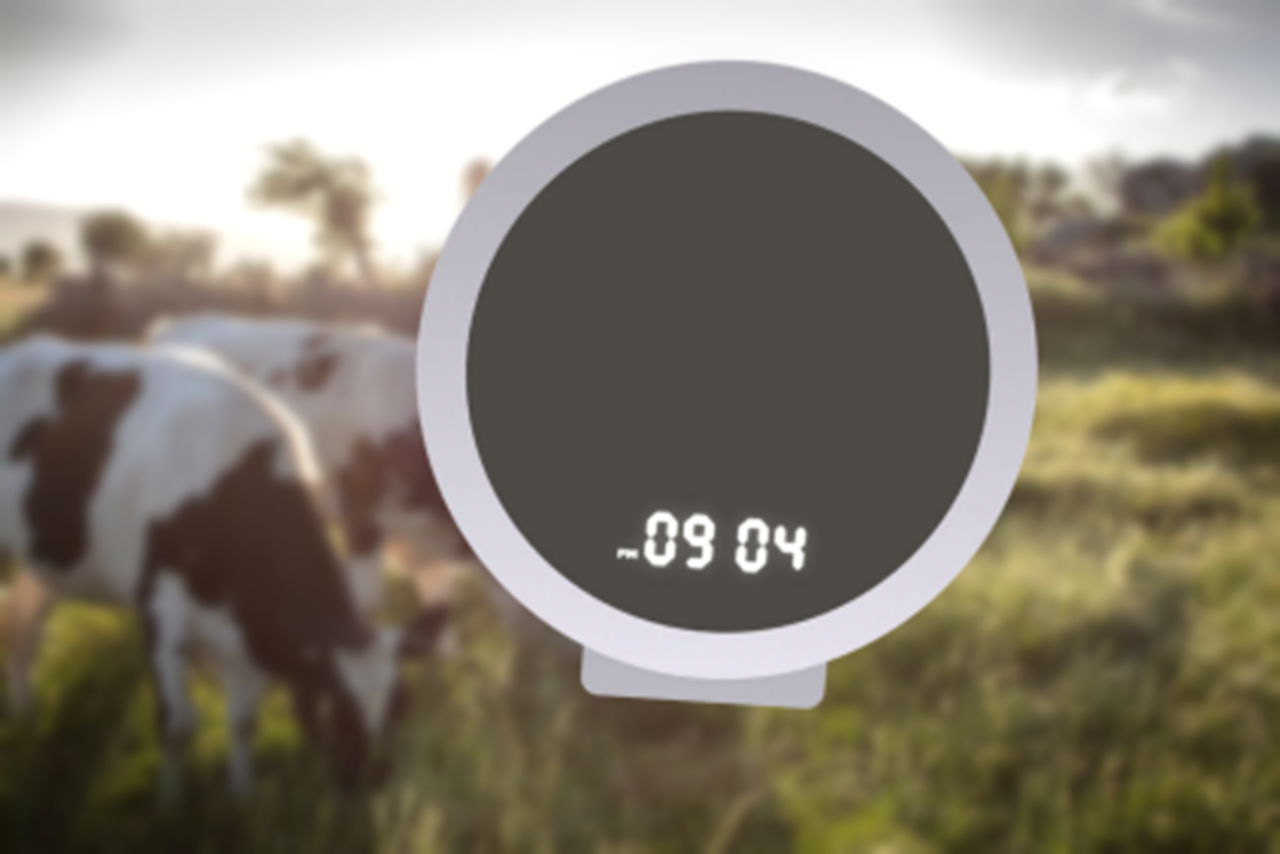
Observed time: 9:04
